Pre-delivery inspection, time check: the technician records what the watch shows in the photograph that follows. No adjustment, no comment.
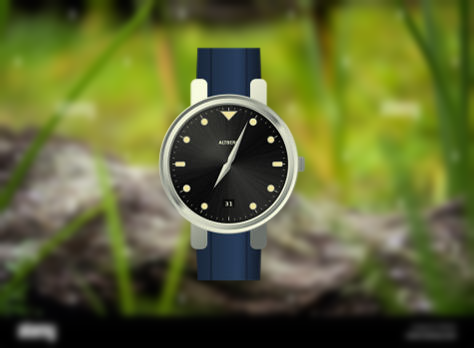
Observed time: 7:04
